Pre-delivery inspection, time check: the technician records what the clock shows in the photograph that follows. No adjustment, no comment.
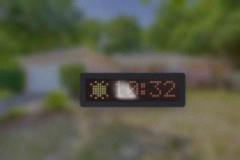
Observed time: 10:32
